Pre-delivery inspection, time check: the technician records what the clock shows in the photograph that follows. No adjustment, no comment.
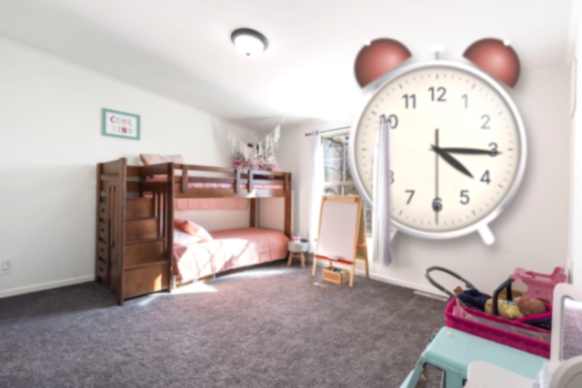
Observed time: 4:15:30
